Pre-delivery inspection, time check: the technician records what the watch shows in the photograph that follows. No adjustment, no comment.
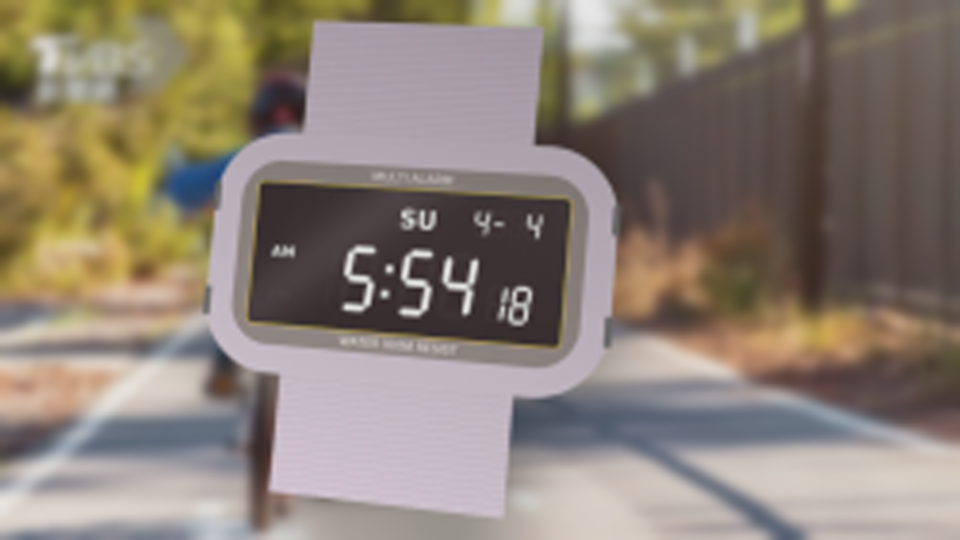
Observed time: 5:54:18
